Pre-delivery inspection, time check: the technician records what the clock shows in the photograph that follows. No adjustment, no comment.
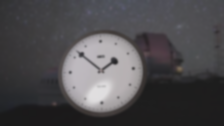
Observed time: 1:52
